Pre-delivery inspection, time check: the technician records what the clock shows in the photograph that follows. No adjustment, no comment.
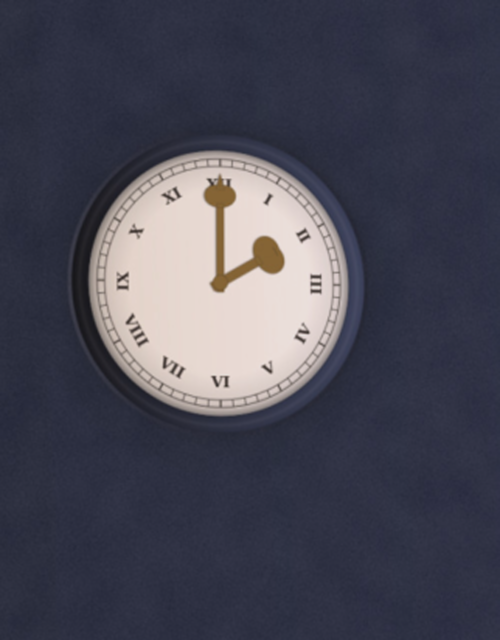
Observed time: 2:00
